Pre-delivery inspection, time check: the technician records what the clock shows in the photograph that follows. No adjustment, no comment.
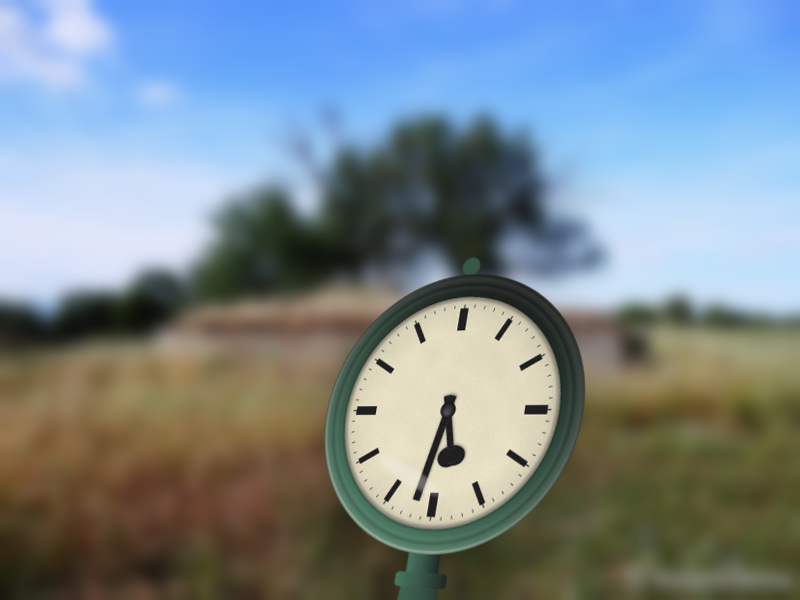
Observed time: 5:32
